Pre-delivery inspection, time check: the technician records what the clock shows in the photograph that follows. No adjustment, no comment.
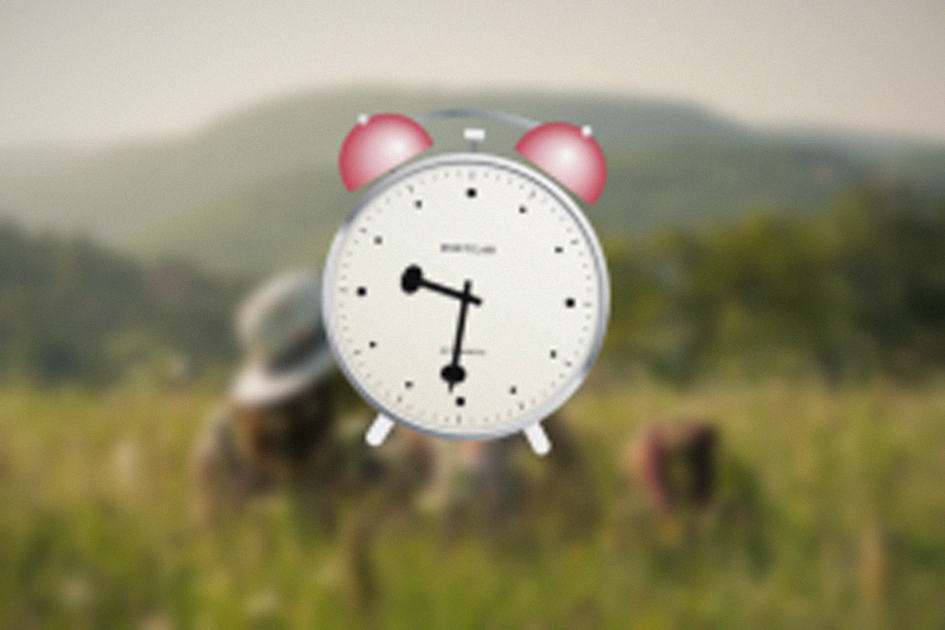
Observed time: 9:31
